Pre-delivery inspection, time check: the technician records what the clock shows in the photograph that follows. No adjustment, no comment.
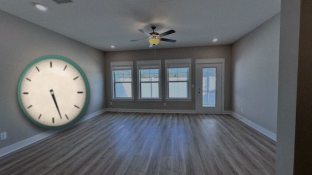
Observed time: 5:27
